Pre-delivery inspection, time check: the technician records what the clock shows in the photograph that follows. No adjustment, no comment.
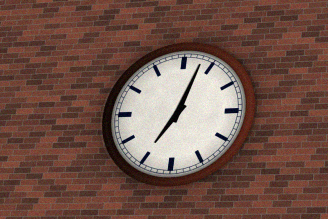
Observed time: 7:03
